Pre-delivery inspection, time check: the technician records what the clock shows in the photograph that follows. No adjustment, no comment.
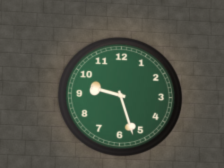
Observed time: 9:27
